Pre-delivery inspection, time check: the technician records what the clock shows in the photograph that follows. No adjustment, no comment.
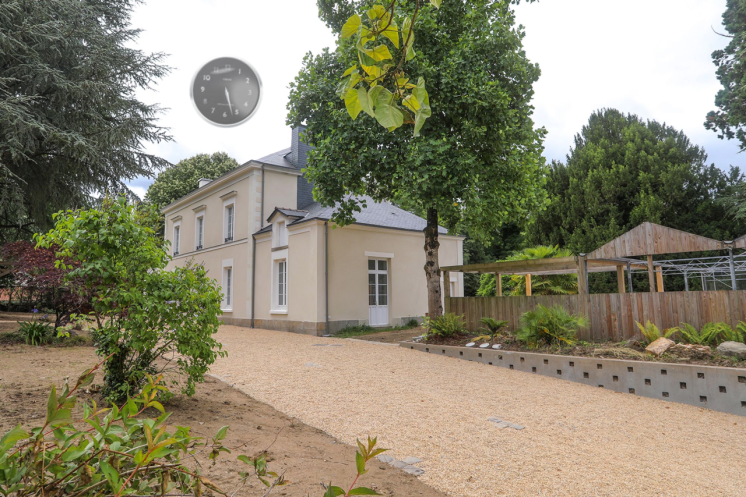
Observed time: 5:27
